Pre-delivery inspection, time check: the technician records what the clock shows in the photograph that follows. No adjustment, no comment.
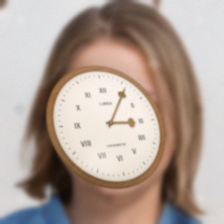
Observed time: 3:06
